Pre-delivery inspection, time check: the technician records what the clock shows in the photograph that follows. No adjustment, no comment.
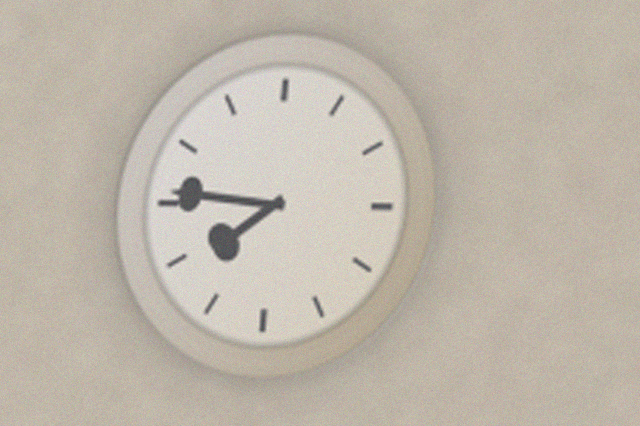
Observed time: 7:46
